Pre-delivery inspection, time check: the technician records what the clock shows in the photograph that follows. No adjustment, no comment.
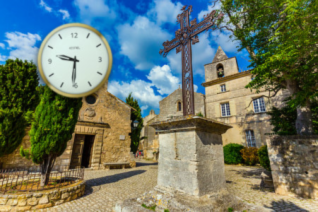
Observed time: 9:31
